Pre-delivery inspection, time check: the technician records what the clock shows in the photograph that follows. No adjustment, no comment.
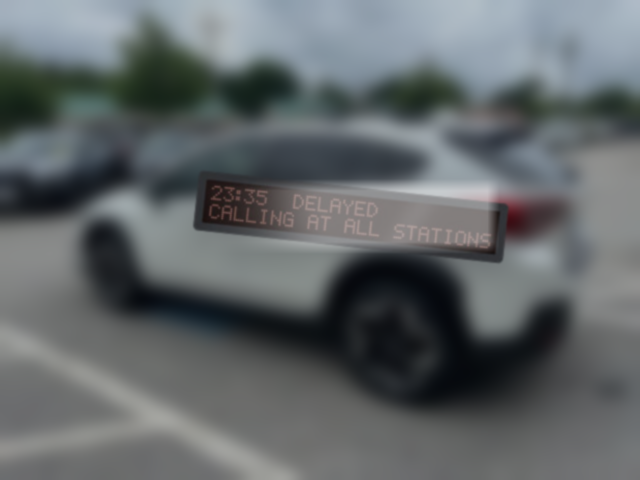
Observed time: 23:35
